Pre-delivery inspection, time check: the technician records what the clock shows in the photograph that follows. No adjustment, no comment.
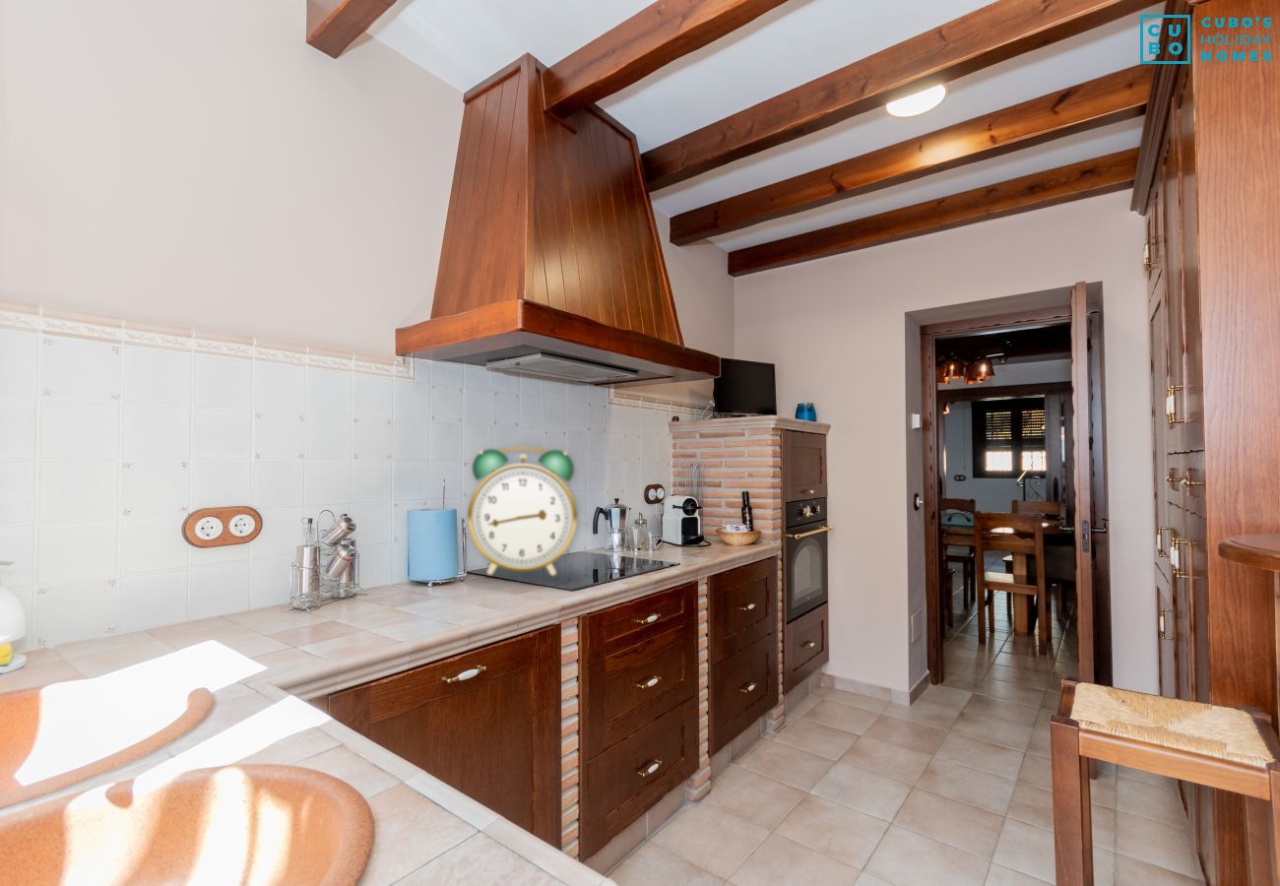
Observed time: 2:43
